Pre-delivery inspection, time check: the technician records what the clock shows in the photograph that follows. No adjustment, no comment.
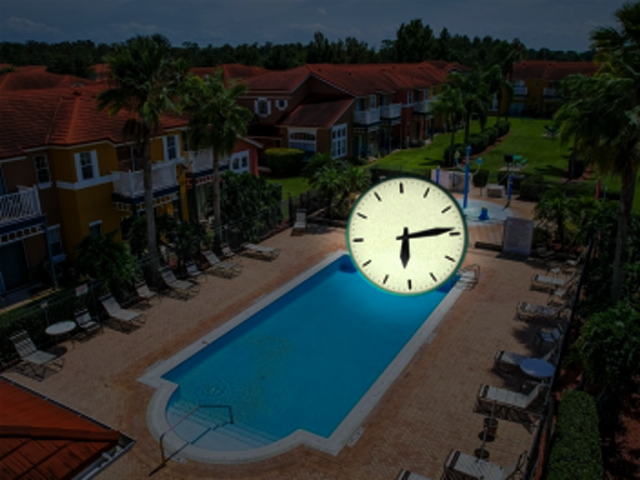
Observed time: 6:14
